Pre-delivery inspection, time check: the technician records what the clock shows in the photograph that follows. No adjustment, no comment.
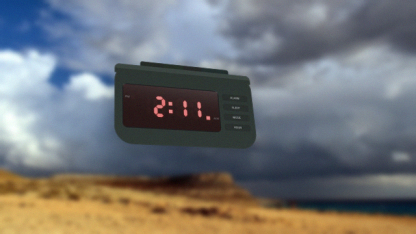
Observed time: 2:11
